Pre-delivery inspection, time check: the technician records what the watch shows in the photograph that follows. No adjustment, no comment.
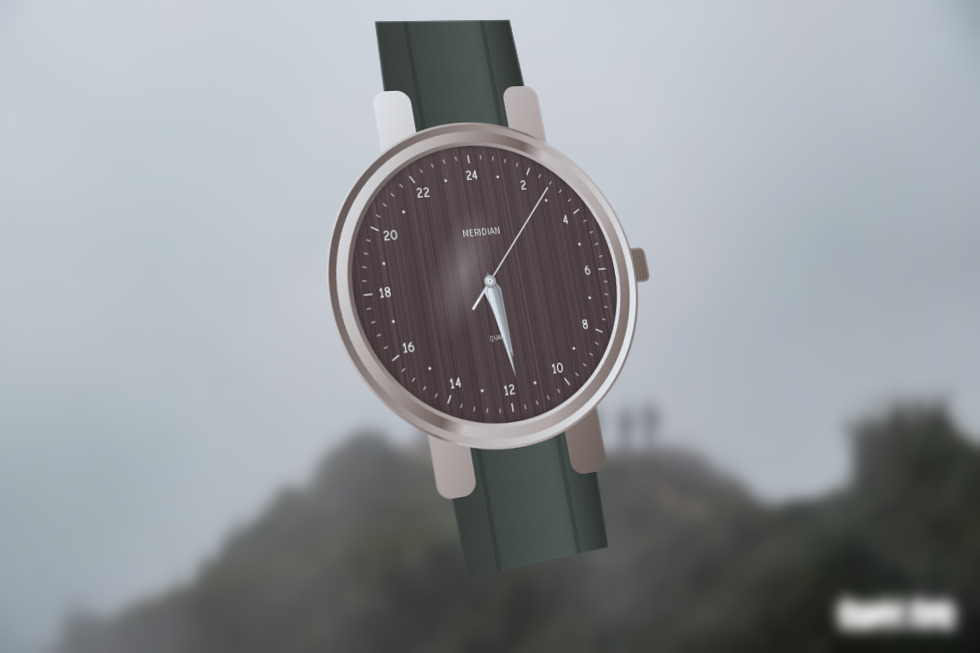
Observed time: 11:29:07
